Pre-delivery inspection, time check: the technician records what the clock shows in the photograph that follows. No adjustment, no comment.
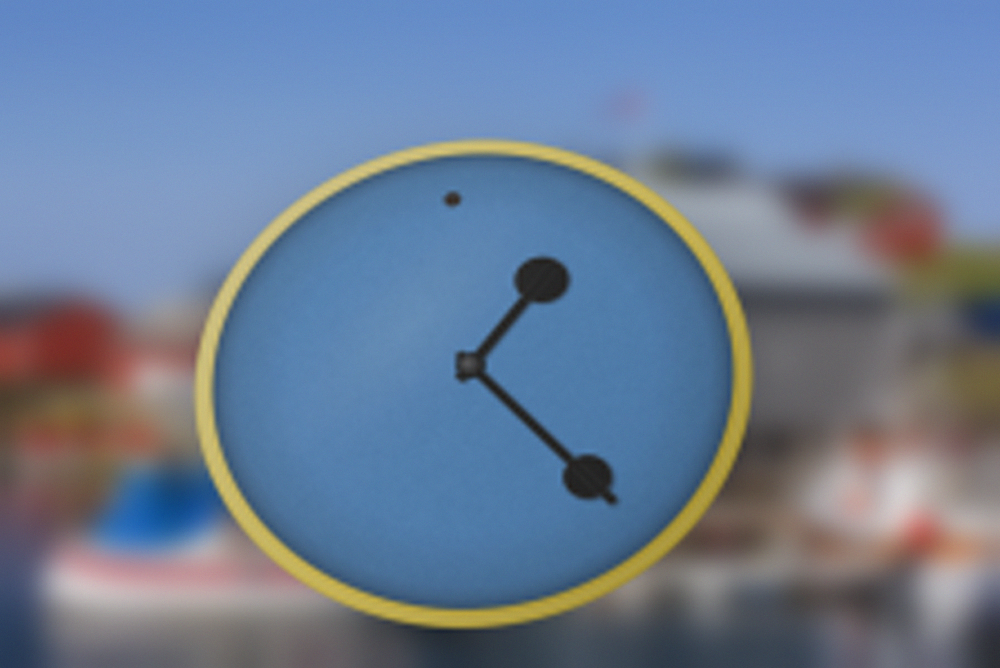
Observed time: 1:24
